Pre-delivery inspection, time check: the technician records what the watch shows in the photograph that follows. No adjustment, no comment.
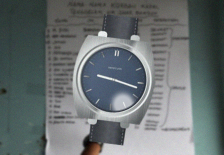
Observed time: 9:17
